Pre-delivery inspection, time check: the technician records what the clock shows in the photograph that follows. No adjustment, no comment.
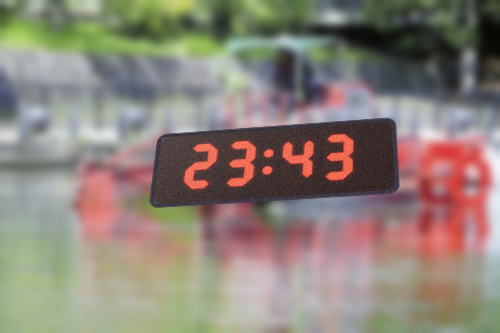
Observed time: 23:43
